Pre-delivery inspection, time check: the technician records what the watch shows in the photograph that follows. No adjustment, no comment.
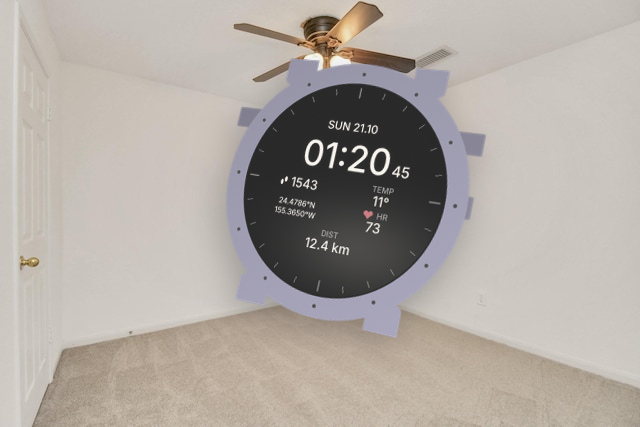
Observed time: 1:20:45
